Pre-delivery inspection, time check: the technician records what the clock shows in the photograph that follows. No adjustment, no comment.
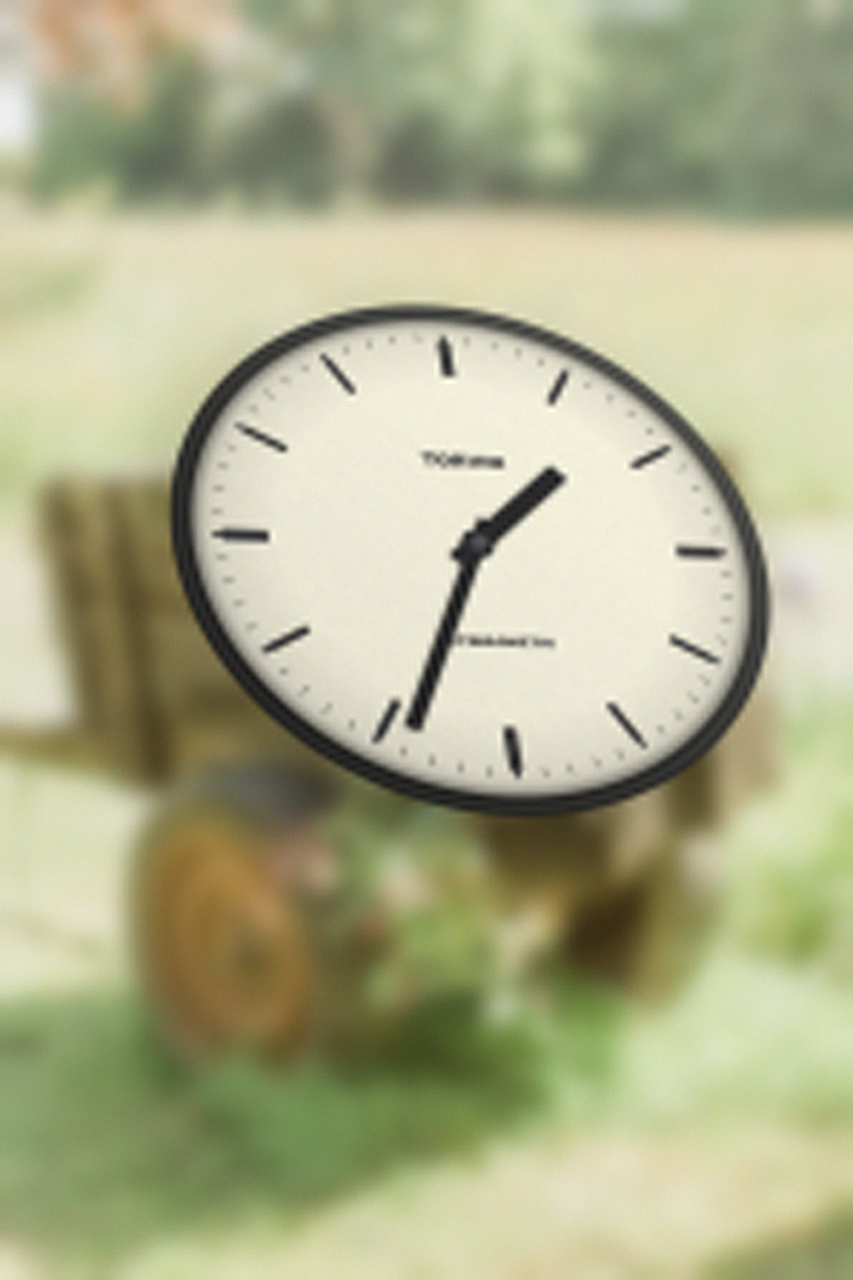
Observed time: 1:34
